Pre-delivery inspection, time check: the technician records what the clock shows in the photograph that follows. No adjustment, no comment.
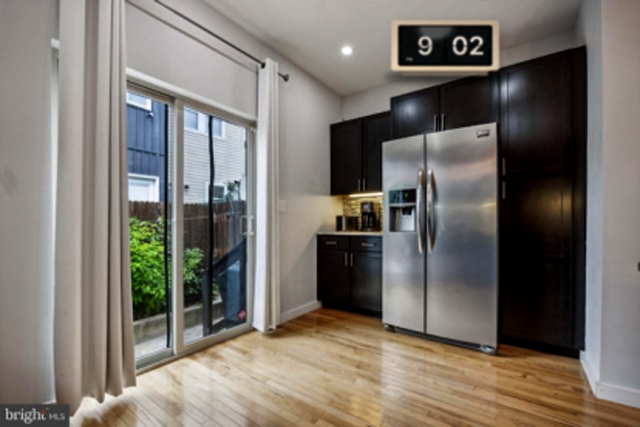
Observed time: 9:02
